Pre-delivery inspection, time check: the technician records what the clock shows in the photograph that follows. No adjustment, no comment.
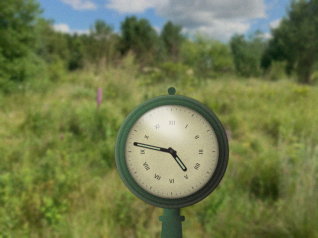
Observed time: 4:47
